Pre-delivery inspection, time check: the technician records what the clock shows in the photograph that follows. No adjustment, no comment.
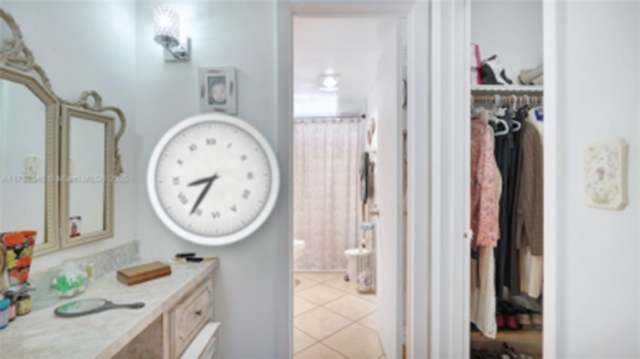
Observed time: 8:36
